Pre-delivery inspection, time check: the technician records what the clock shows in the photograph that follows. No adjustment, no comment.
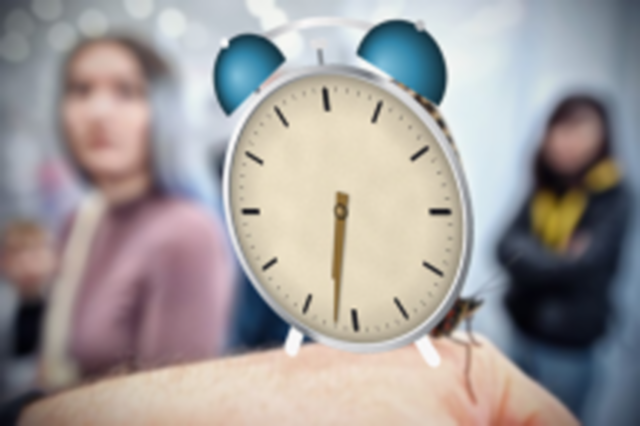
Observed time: 6:32
